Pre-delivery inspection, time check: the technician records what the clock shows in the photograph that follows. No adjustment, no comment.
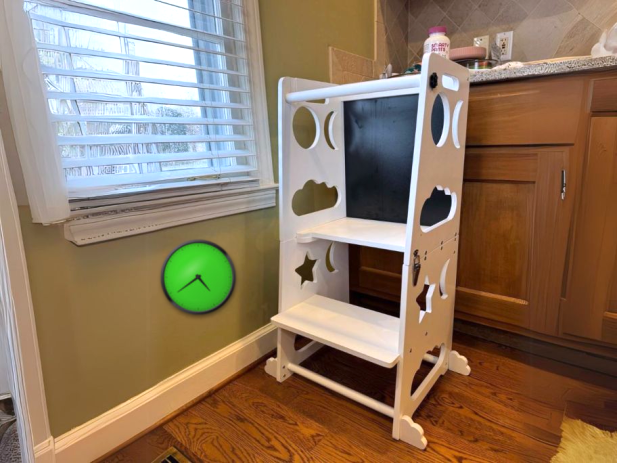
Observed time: 4:39
